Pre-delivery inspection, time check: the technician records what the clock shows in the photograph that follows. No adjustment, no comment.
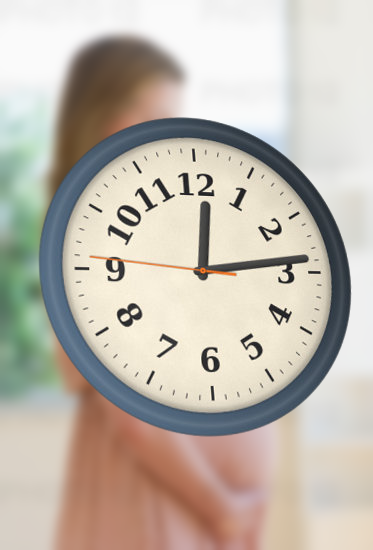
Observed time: 12:13:46
